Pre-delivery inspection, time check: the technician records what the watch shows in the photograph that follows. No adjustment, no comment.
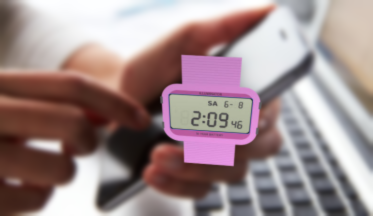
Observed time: 2:09
